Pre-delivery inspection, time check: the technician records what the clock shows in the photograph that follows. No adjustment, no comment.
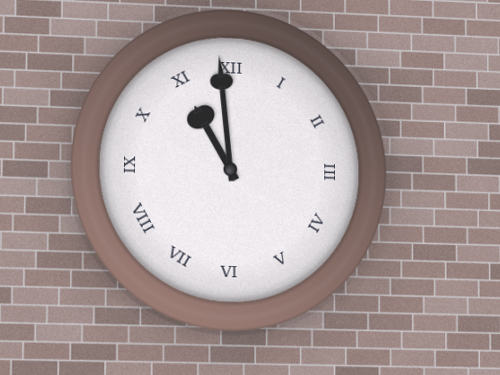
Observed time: 10:59
